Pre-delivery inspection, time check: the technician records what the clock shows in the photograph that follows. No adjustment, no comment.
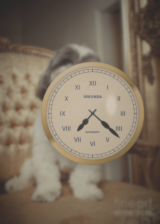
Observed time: 7:22
